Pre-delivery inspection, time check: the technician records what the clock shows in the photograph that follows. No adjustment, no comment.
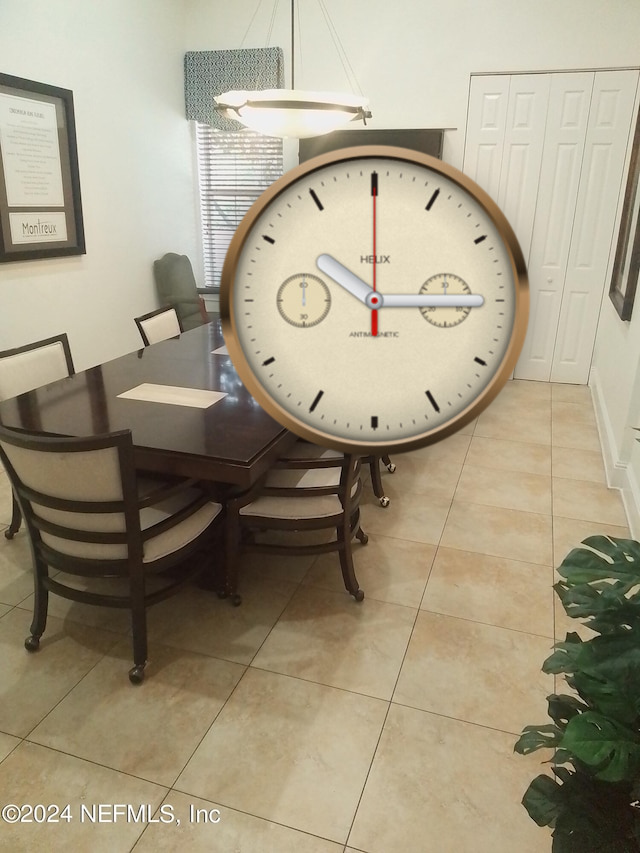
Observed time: 10:15
